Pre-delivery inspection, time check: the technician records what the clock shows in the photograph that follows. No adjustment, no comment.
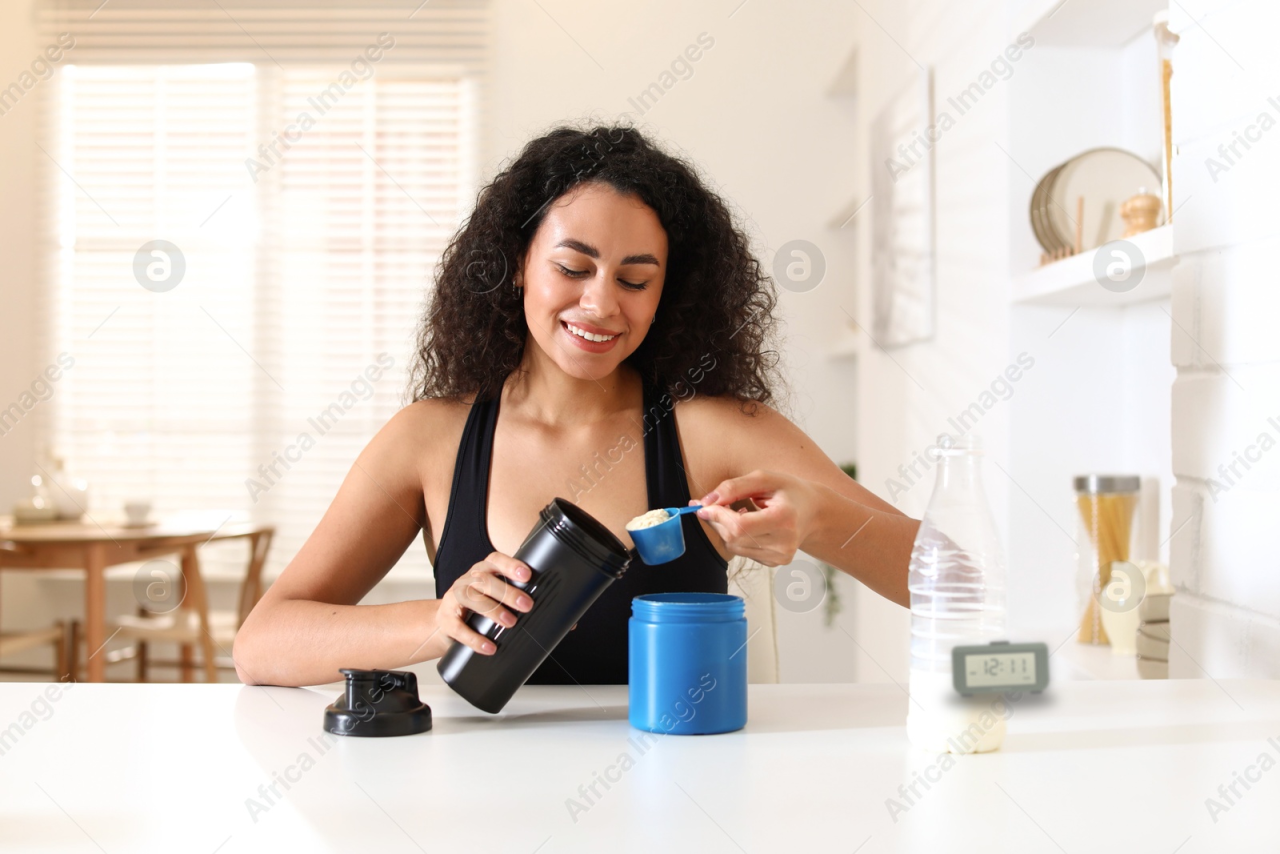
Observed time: 12:11
